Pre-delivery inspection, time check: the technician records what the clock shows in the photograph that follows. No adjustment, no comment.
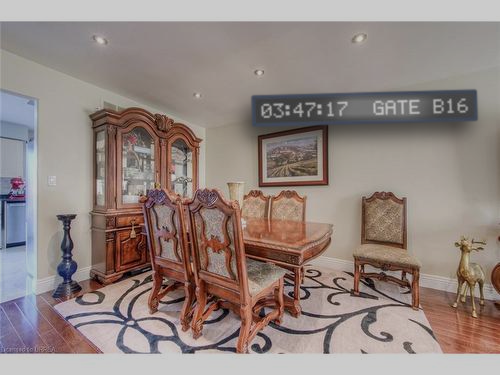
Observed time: 3:47:17
